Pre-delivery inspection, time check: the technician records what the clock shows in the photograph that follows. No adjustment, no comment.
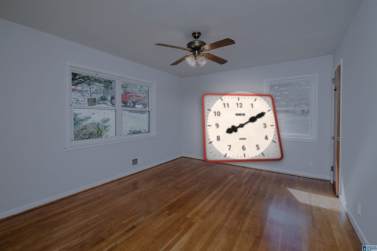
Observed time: 8:10
